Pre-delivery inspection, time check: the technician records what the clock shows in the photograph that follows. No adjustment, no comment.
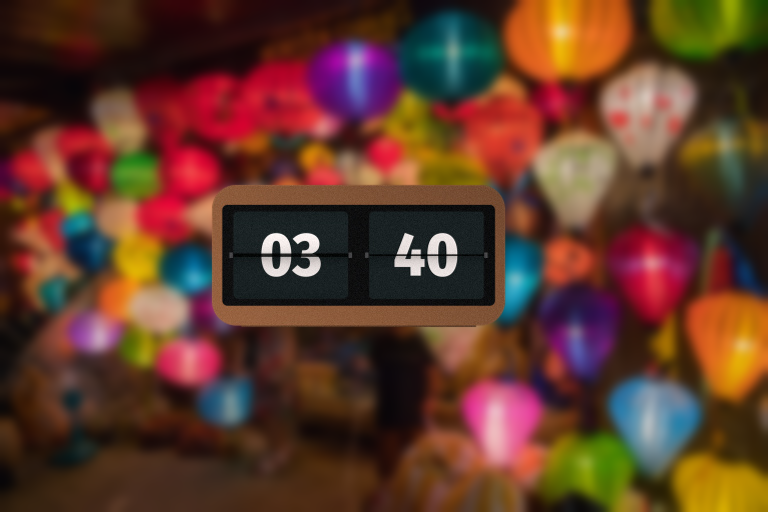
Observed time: 3:40
